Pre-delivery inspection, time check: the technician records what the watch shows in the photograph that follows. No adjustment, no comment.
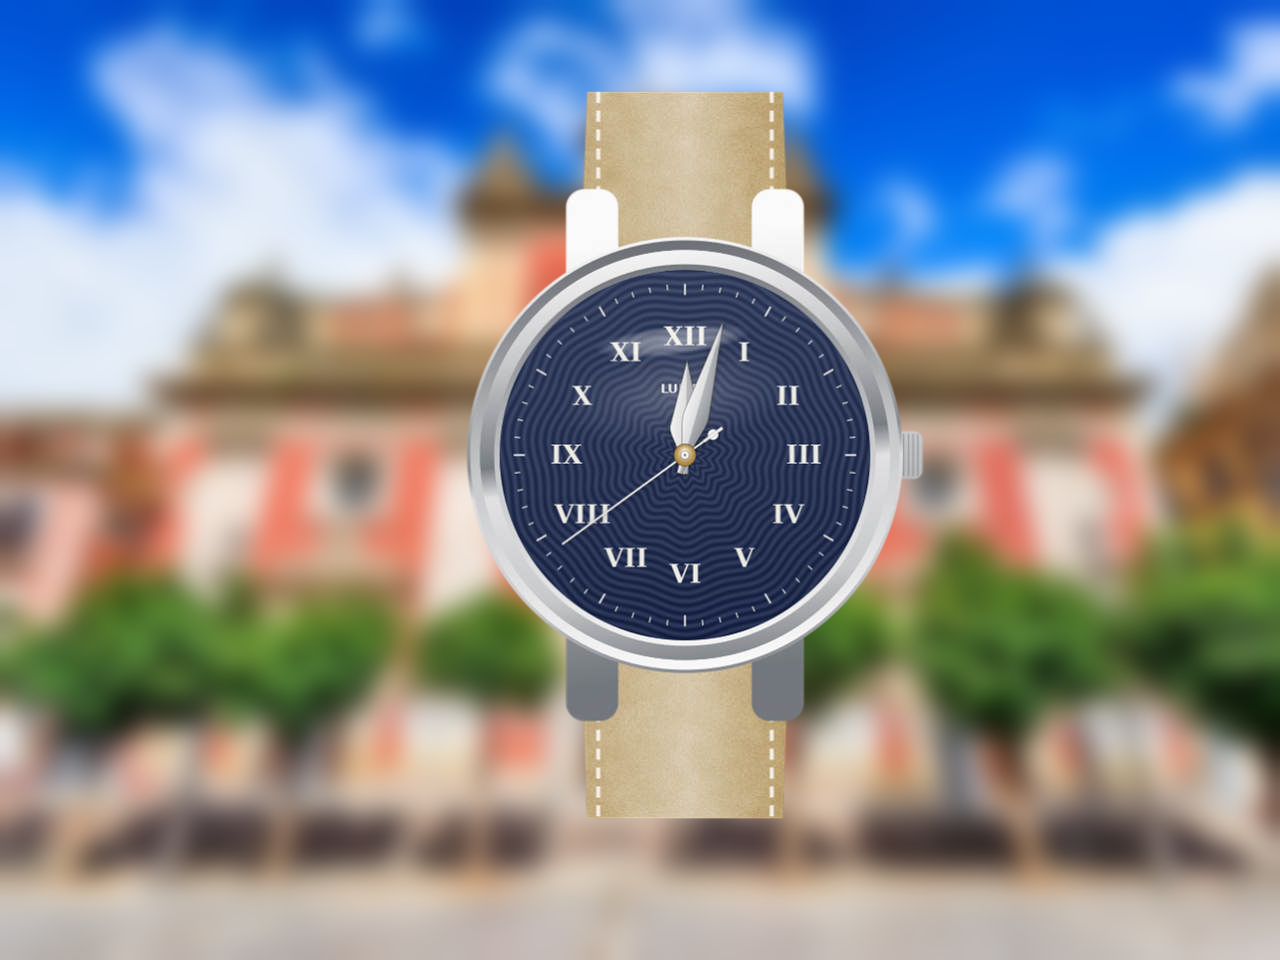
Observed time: 12:02:39
